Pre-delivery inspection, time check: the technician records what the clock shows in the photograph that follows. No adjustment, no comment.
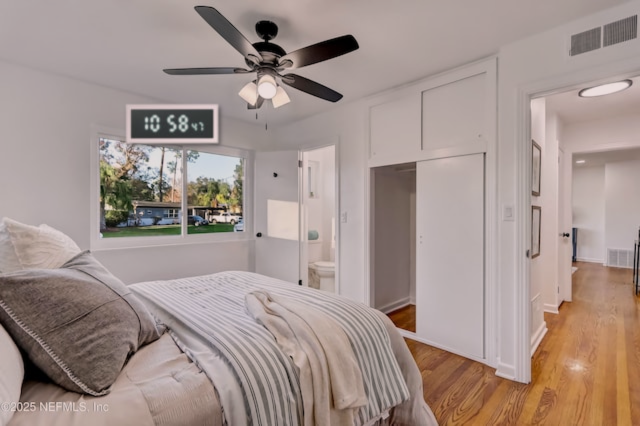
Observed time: 10:58
